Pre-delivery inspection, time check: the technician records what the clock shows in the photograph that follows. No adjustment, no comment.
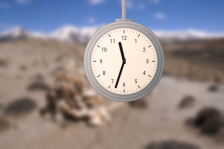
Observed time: 11:33
